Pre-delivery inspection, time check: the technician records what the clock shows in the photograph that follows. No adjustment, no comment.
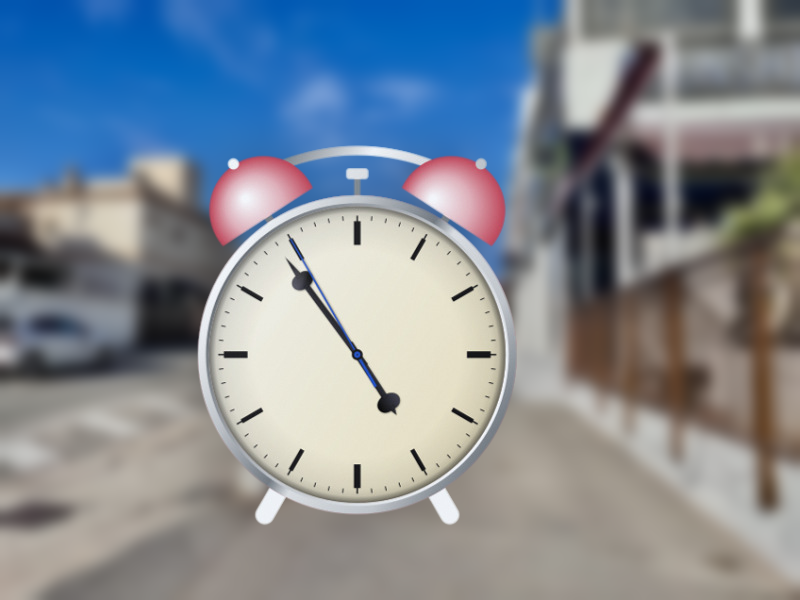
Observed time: 4:53:55
